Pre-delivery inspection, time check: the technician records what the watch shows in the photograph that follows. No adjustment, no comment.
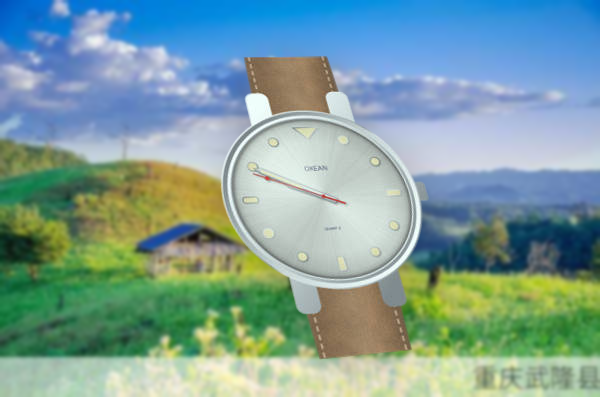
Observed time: 9:49:49
